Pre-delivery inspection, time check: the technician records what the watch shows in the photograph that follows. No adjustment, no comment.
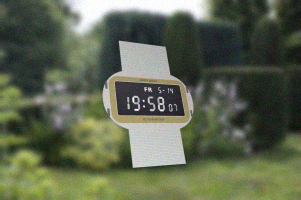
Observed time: 19:58:07
